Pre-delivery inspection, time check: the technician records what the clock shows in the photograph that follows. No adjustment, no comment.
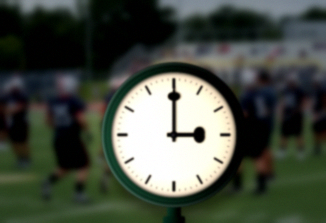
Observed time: 3:00
